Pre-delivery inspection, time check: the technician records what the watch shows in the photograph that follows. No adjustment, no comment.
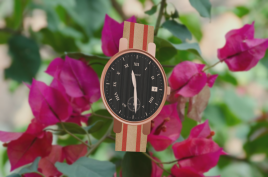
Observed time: 11:29
